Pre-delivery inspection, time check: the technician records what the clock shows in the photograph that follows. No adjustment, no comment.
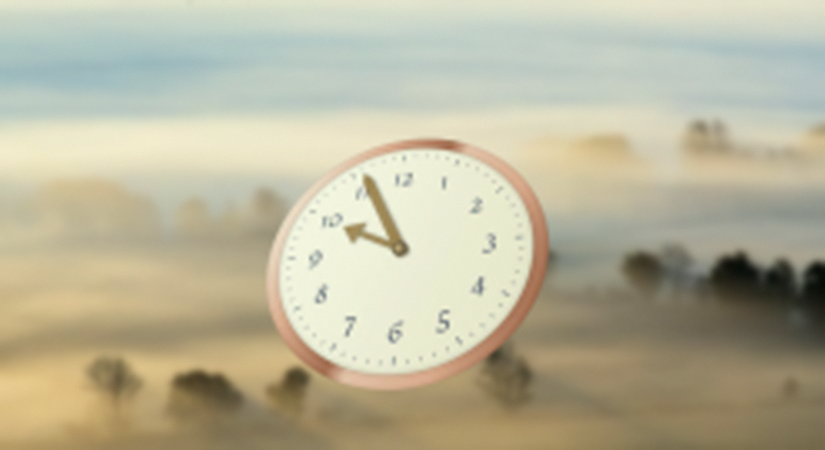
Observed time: 9:56
